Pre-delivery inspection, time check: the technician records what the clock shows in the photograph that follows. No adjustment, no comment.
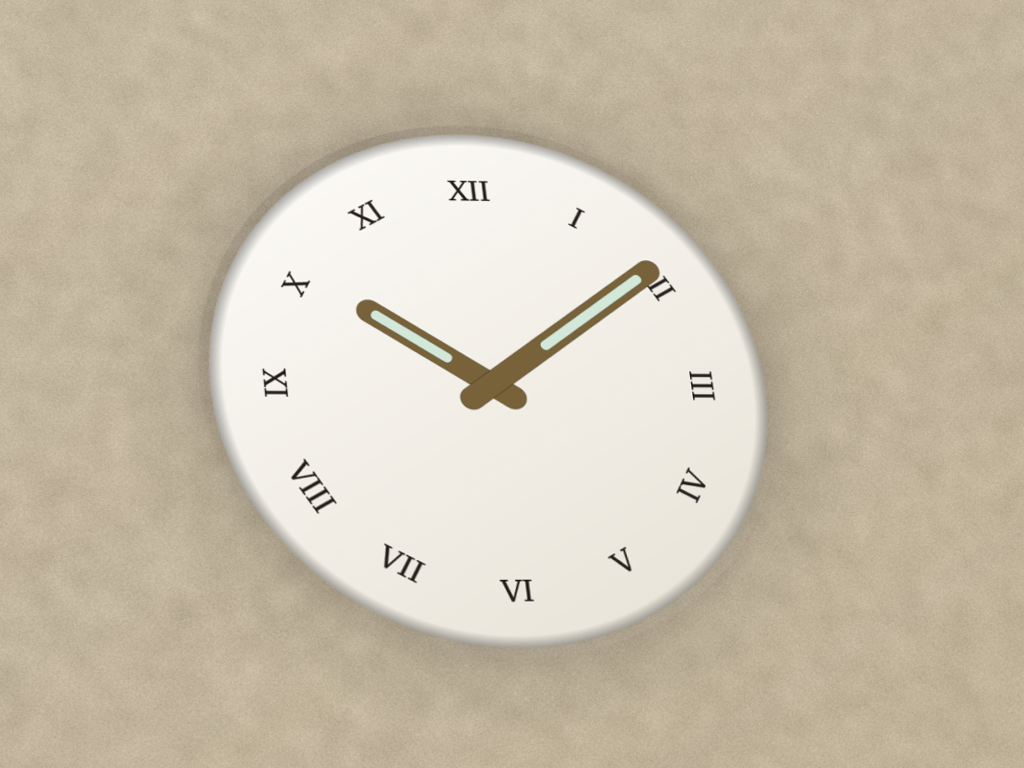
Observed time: 10:09
